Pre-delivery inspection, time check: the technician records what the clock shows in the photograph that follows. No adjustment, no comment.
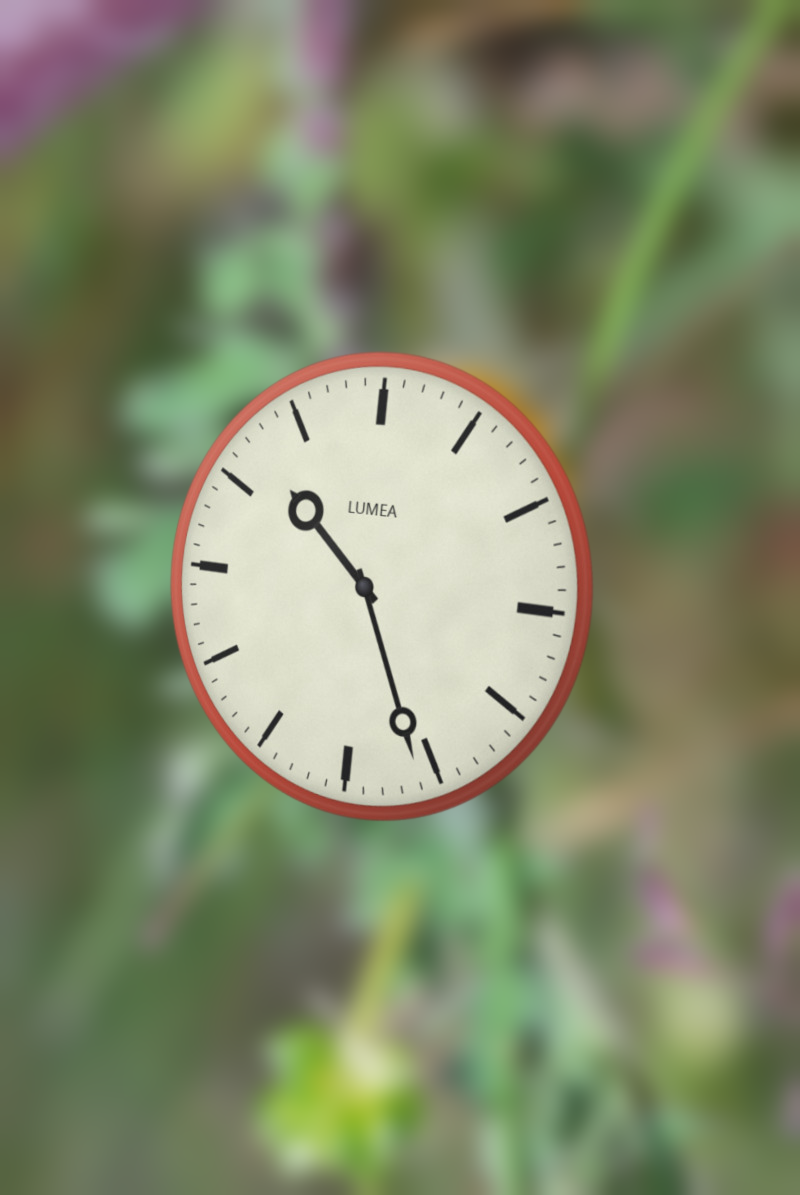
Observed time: 10:26
